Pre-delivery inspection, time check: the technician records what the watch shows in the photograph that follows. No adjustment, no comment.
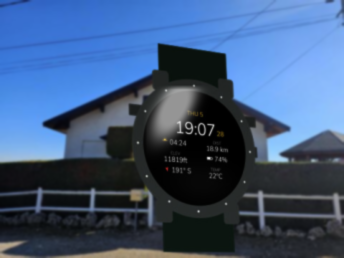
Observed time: 19:07
